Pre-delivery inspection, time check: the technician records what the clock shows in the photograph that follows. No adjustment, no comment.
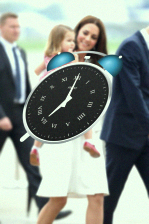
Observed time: 7:00
